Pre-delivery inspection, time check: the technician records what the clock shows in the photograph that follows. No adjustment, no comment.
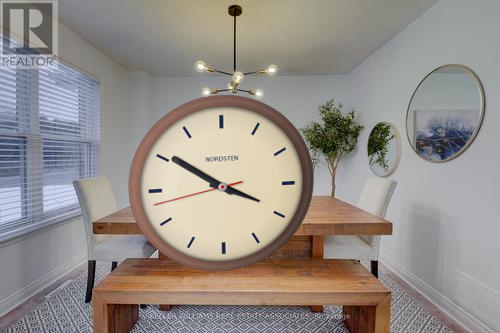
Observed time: 3:50:43
